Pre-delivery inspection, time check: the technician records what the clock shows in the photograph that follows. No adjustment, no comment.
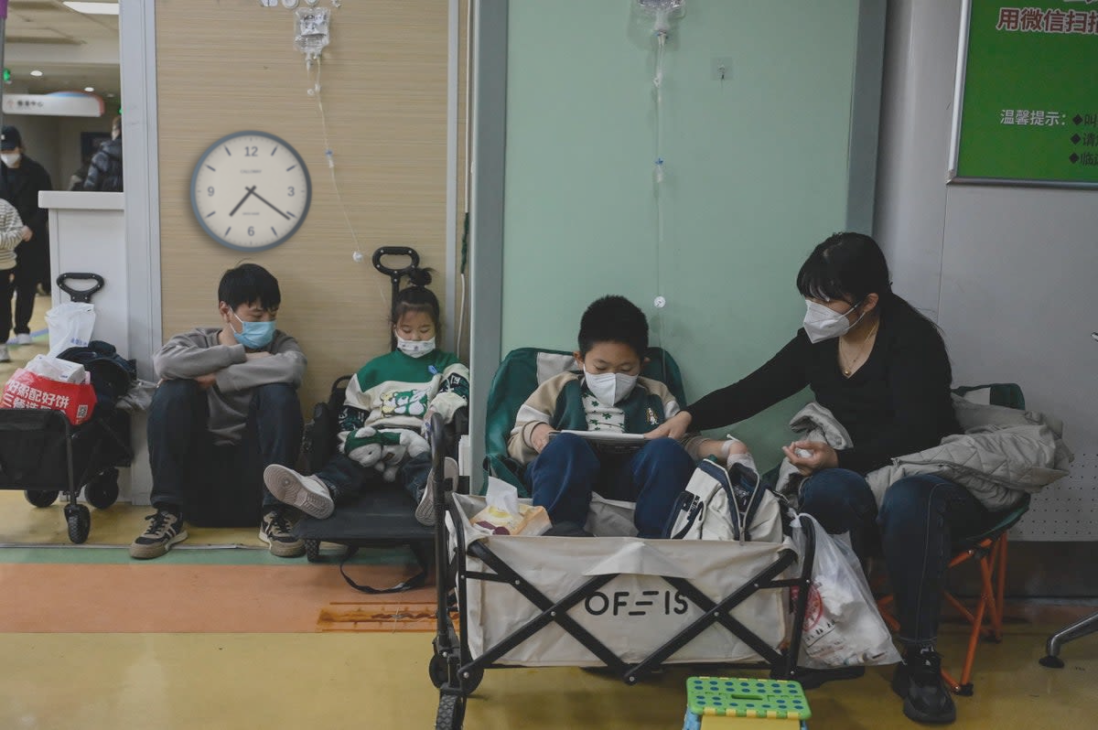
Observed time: 7:21
